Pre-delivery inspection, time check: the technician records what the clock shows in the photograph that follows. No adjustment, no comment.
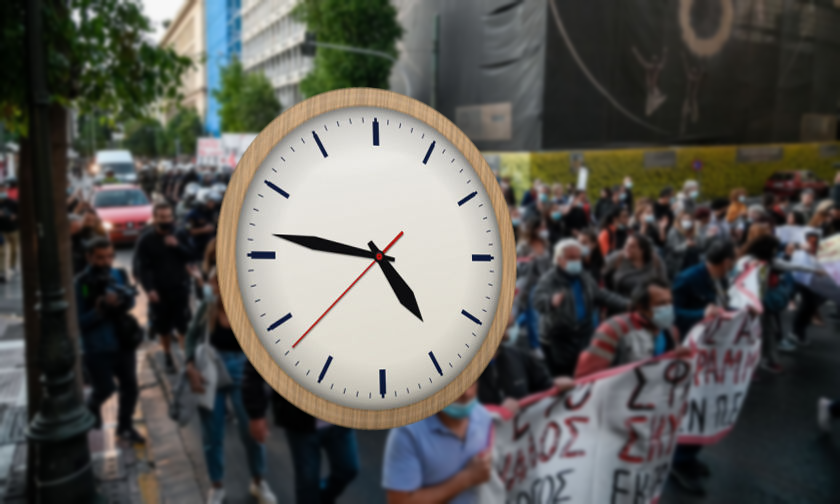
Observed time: 4:46:38
